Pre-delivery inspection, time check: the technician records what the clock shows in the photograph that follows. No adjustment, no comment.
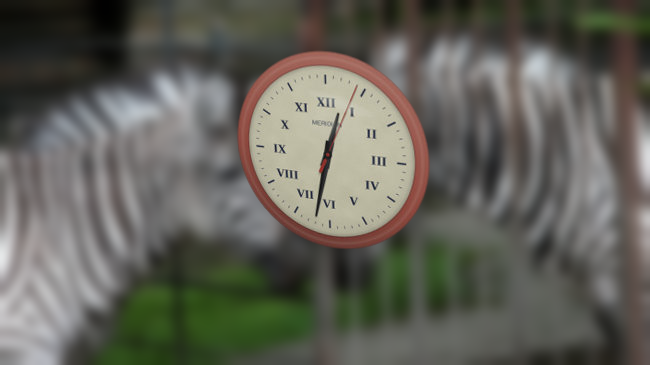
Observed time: 12:32:04
